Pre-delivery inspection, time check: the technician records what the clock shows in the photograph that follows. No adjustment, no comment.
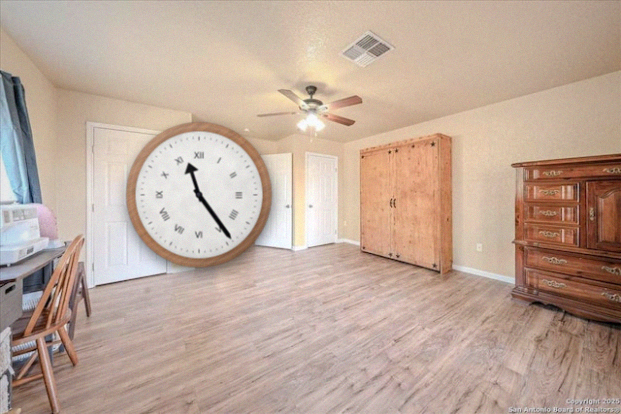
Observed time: 11:24
